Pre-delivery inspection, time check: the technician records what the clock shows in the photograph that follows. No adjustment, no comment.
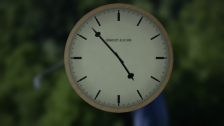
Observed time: 4:53
